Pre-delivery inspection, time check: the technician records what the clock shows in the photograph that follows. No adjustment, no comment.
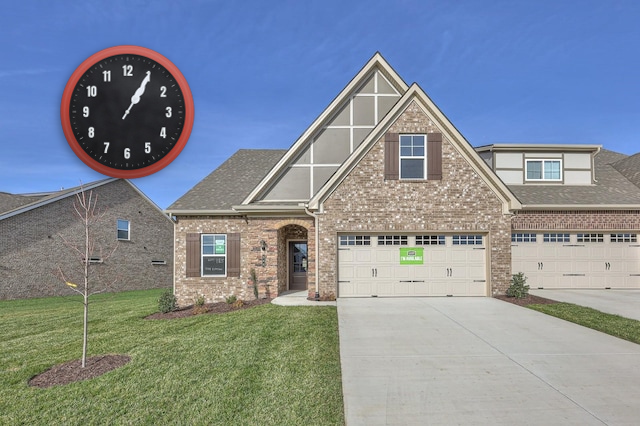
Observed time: 1:05
